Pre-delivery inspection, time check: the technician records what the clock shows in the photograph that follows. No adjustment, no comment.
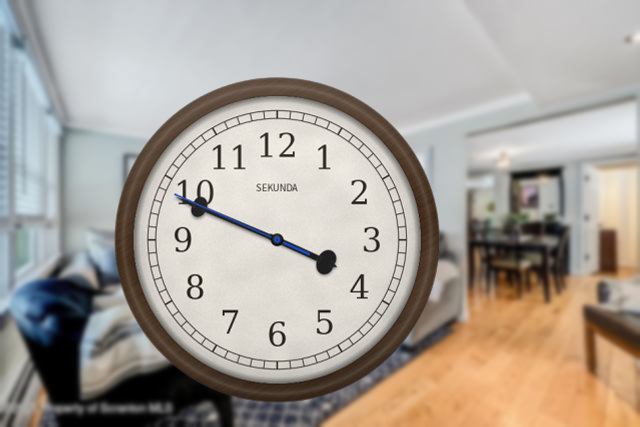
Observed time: 3:48:49
